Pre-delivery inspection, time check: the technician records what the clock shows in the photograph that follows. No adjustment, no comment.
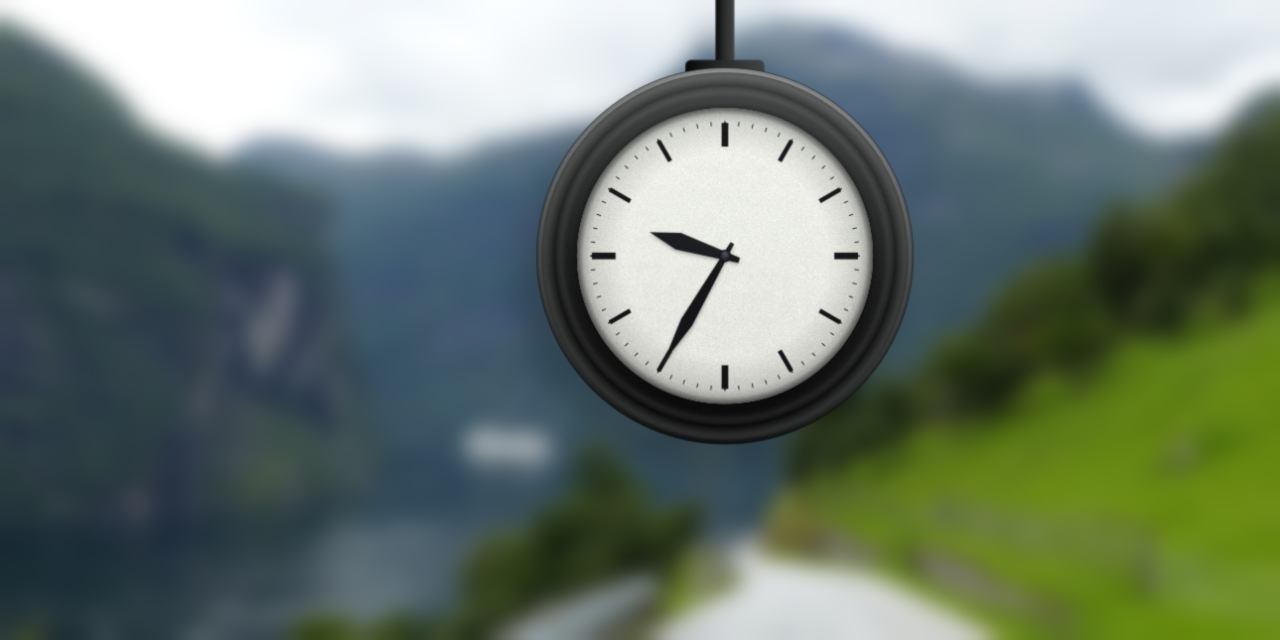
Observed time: 9:35
